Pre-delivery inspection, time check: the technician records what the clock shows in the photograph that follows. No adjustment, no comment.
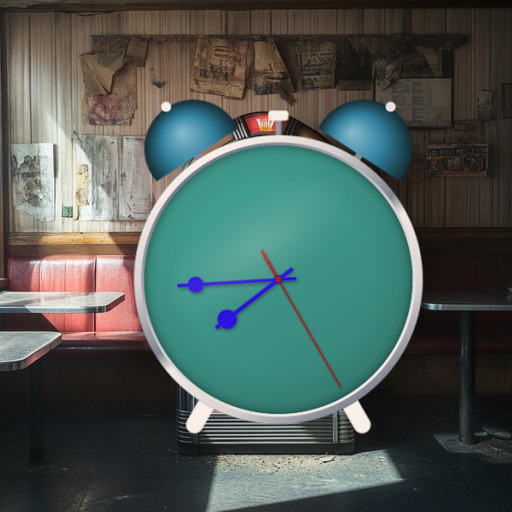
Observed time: 7:44:25
